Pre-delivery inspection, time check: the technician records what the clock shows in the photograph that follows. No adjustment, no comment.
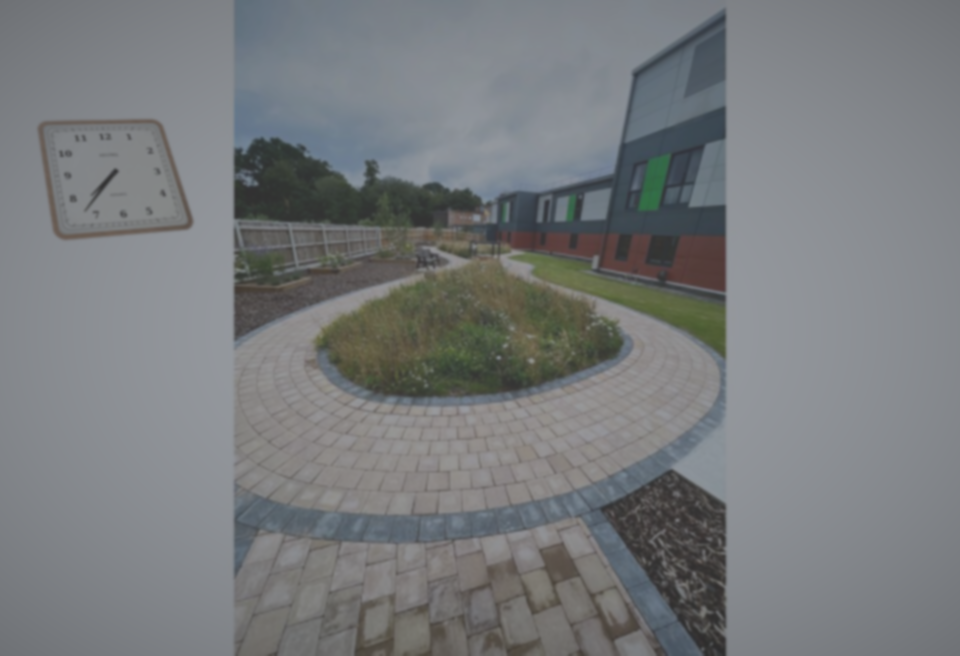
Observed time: 7:37
